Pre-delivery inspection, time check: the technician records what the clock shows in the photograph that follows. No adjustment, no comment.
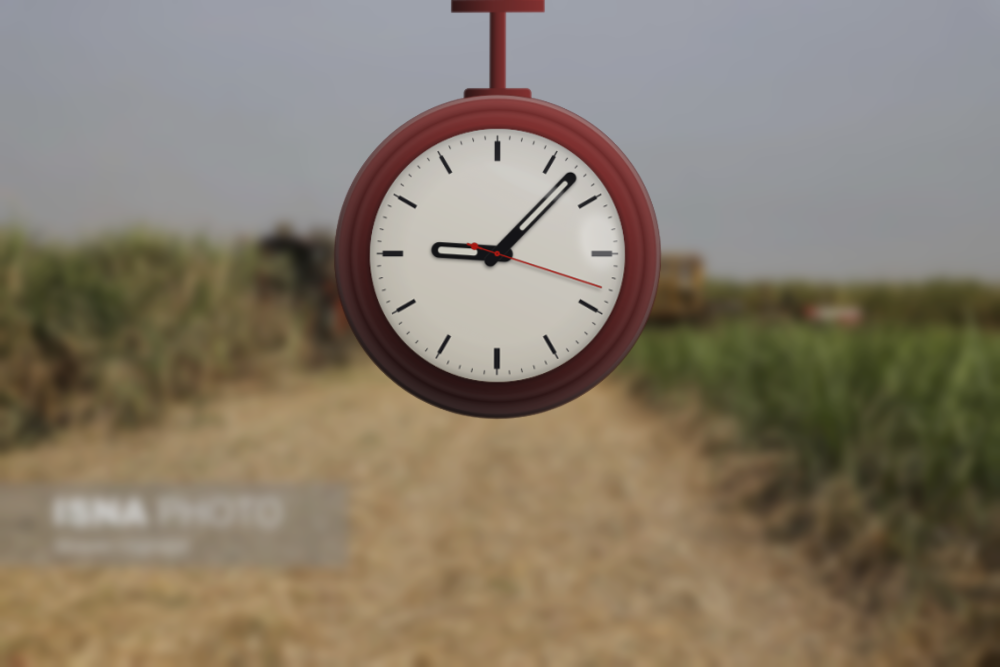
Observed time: 9:07:18
